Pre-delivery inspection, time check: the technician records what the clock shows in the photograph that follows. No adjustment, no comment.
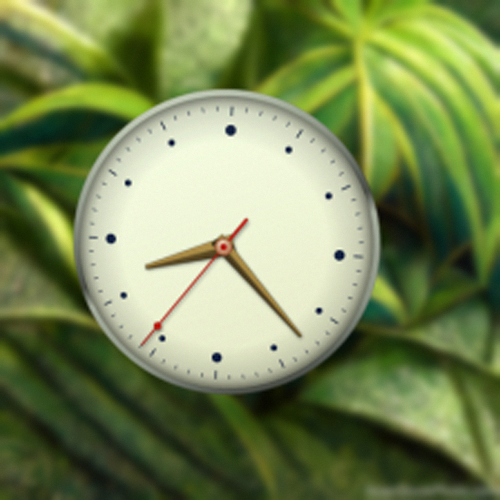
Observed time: 8:22:36
